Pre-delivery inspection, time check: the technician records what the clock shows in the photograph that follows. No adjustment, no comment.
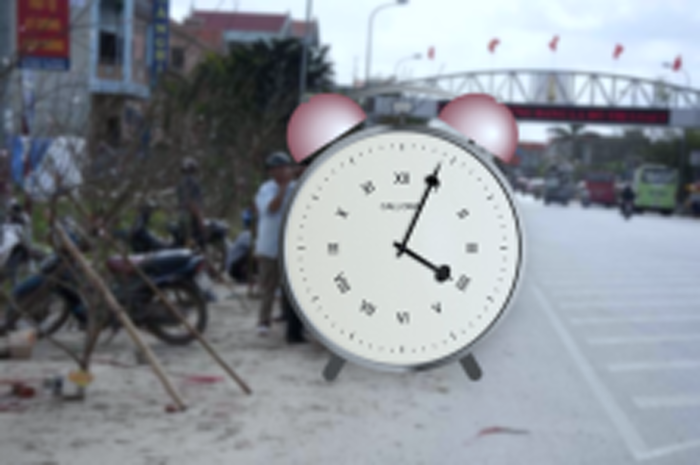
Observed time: 4:04
